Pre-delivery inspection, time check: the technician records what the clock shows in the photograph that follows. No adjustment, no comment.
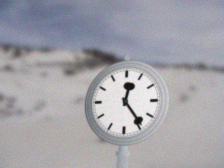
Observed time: 12:24
